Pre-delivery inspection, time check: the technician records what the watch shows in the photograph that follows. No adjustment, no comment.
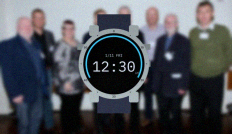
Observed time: 12:30
